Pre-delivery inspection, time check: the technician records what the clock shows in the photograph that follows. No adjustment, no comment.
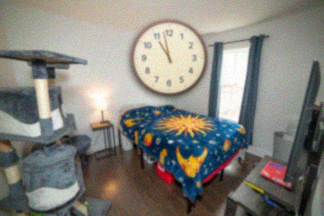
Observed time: 10:58
